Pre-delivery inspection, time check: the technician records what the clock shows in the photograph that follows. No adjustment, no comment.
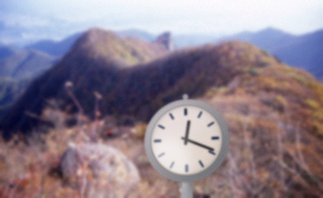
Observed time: 12:19
